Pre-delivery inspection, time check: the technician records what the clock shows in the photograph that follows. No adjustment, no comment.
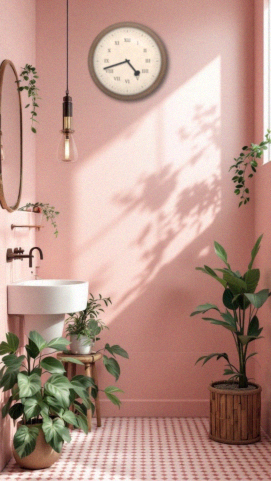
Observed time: 4:42
